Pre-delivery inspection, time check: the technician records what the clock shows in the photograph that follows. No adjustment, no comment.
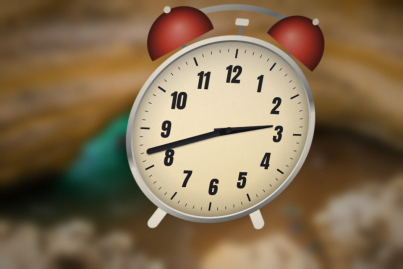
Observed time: 2:42
